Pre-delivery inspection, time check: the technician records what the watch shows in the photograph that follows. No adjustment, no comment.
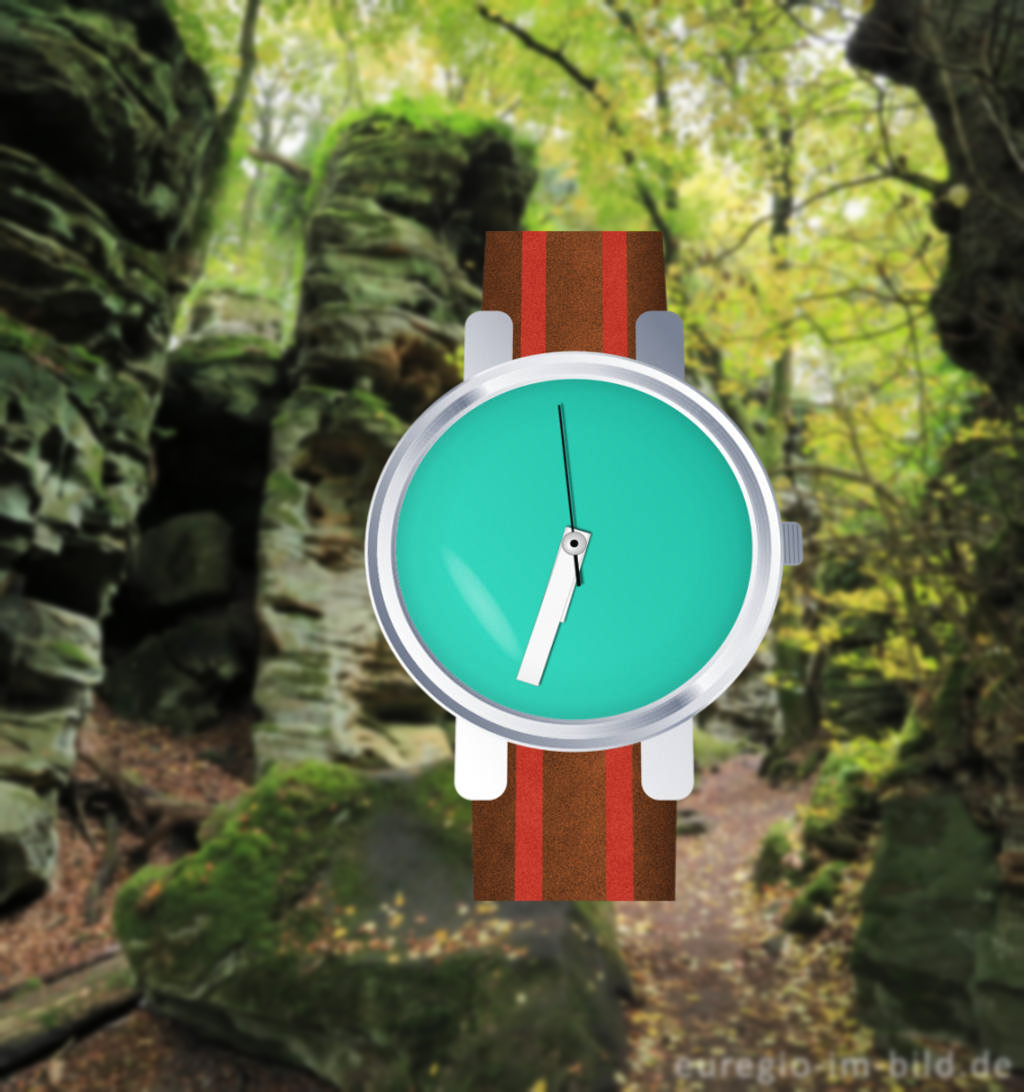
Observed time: 6:32:59
